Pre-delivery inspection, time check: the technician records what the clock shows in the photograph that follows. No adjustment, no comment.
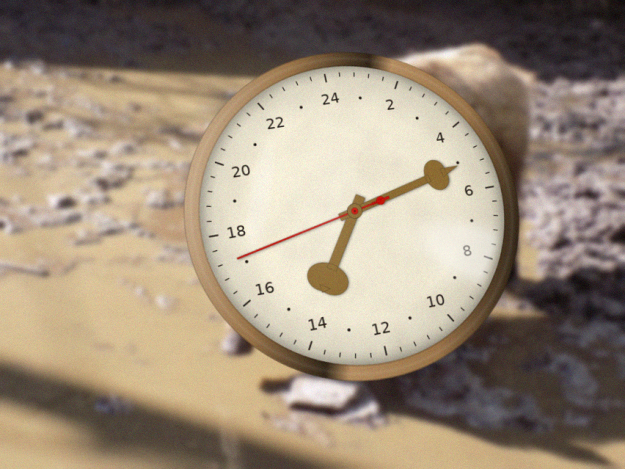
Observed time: 14:12:43
